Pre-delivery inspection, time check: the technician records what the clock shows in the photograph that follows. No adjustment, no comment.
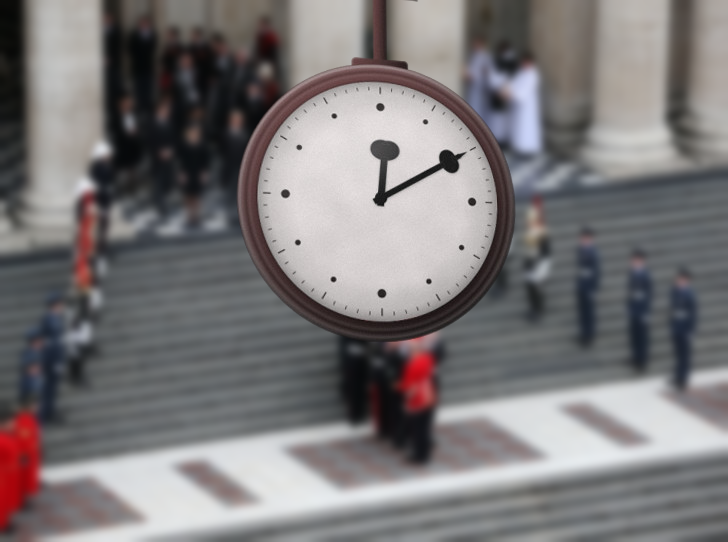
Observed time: 12:10
